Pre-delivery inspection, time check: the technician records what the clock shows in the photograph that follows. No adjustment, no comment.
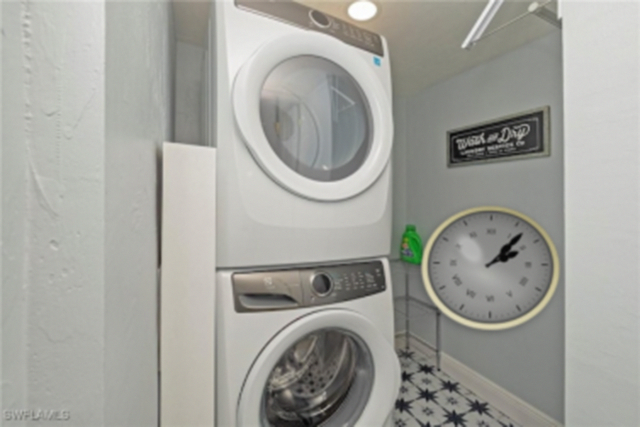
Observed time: 2:07
